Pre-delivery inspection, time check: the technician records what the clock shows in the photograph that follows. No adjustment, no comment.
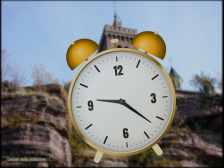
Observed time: 9:22
